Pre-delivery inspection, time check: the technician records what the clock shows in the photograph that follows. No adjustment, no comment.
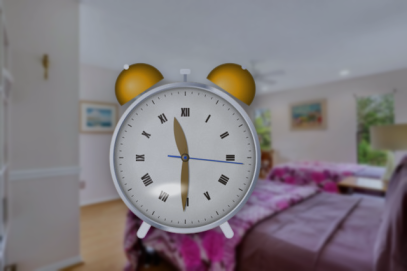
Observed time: 11:30:16
